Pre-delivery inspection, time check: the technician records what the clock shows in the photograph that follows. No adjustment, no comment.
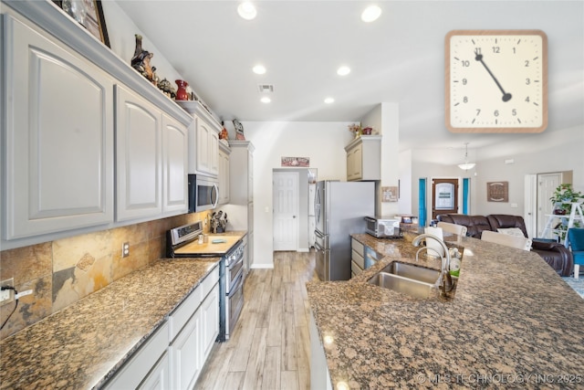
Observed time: 4:54
